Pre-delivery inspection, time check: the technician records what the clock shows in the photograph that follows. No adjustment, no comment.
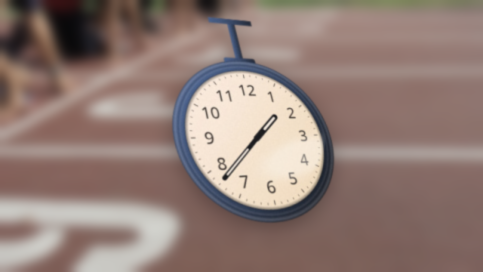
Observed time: 1:38
